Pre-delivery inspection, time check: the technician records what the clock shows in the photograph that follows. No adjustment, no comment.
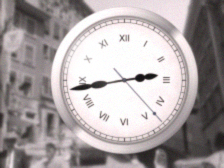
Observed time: 2:43:23
